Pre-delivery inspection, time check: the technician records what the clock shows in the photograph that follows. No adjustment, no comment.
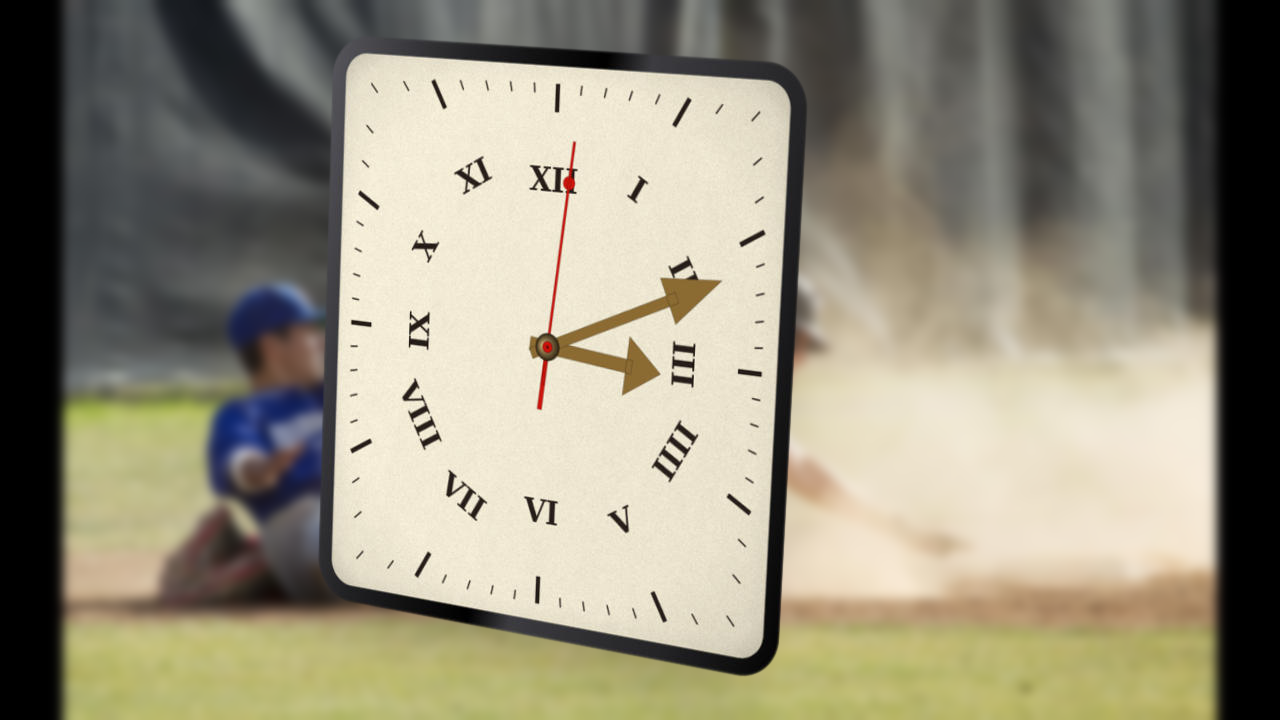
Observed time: 3:11:01
